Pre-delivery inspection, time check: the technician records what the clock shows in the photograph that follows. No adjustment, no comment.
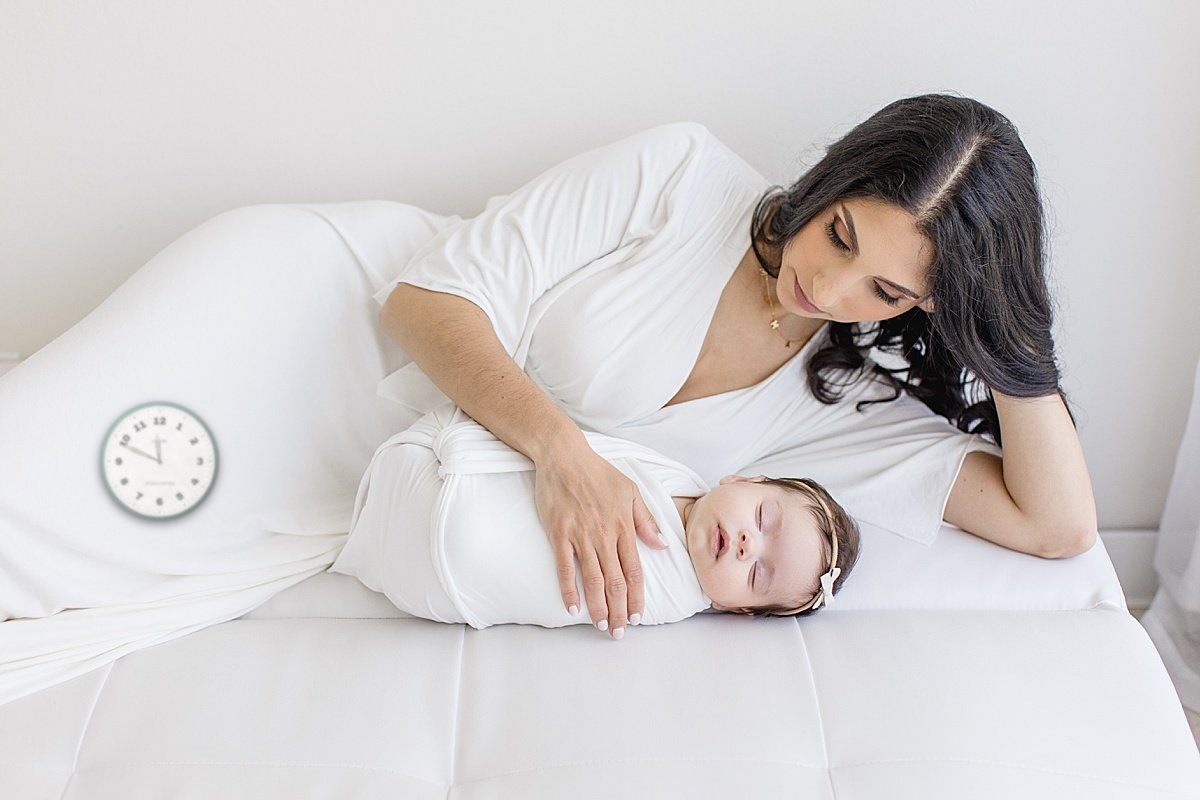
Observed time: 11:49
